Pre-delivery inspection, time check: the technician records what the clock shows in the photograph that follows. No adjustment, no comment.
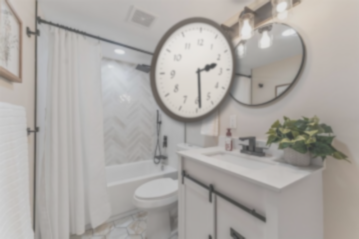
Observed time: 2:29
